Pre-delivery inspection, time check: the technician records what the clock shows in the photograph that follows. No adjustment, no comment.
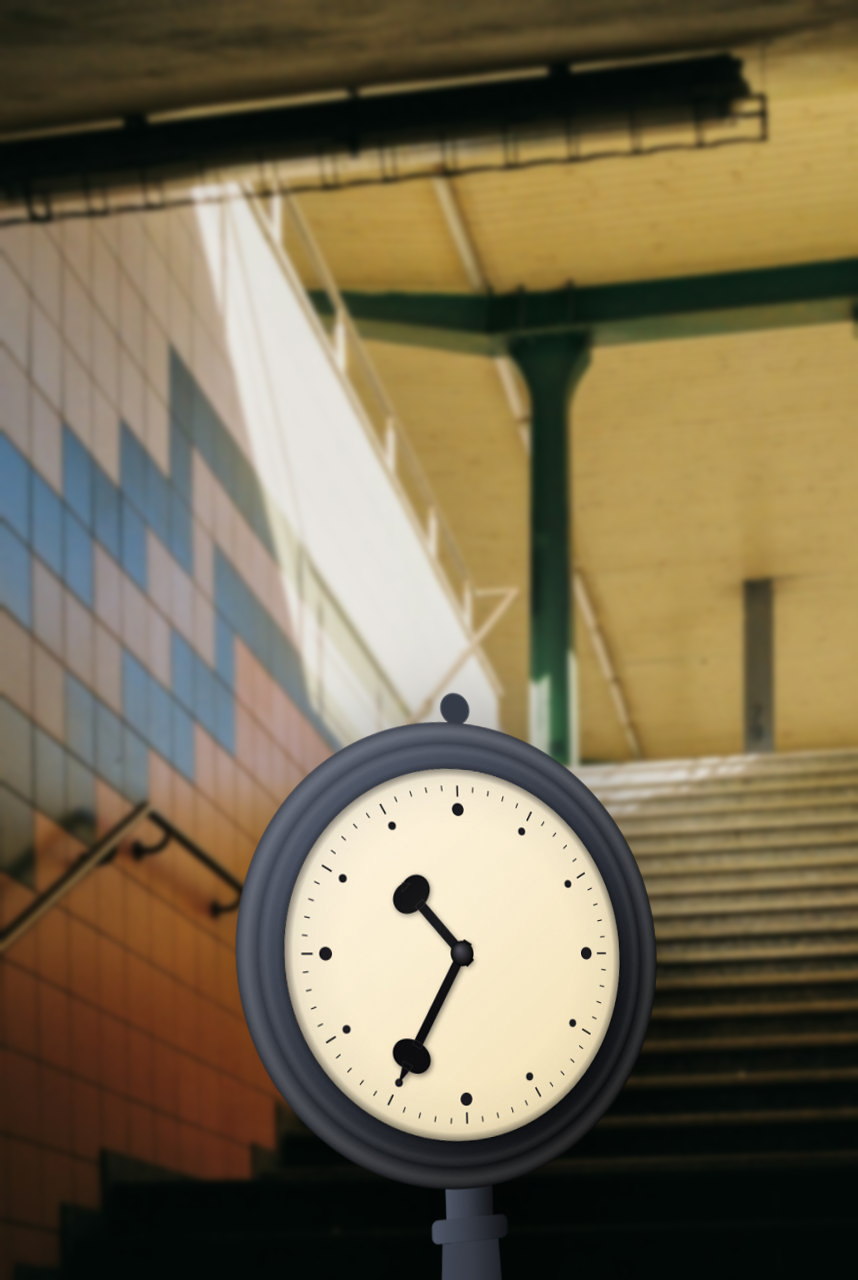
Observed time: 10:35
